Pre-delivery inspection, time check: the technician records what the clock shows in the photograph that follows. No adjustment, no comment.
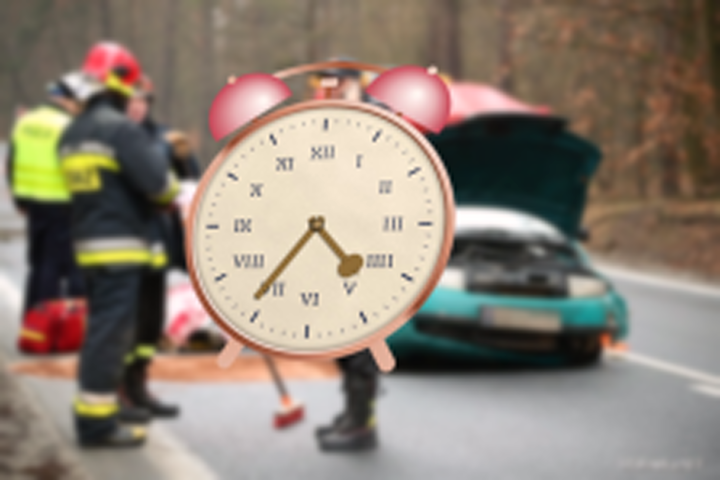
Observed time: 4:36
